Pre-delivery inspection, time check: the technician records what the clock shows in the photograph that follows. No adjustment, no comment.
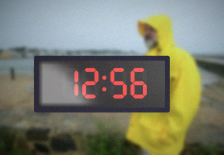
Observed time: 12:56
